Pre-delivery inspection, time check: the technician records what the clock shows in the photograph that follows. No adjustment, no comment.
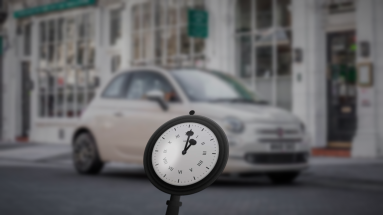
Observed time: 1:01
